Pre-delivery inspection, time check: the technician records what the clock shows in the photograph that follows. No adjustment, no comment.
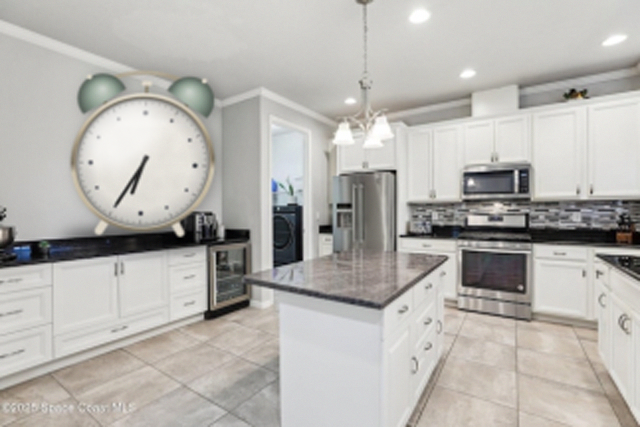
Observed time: 6:35
